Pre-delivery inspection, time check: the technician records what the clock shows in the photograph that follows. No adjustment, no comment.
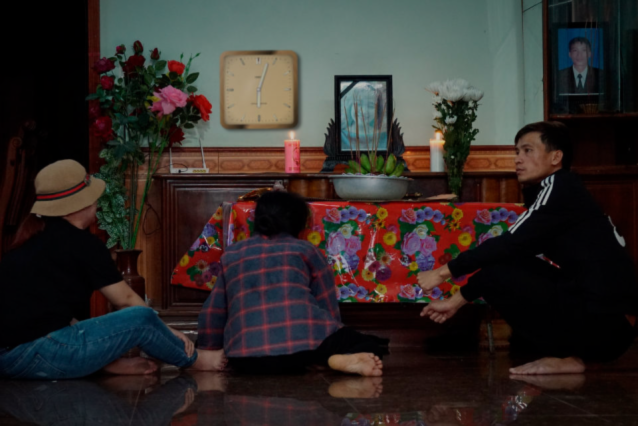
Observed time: 6:03
